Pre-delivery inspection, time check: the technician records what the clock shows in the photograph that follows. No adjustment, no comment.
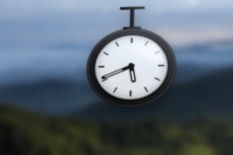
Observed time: 5:41
